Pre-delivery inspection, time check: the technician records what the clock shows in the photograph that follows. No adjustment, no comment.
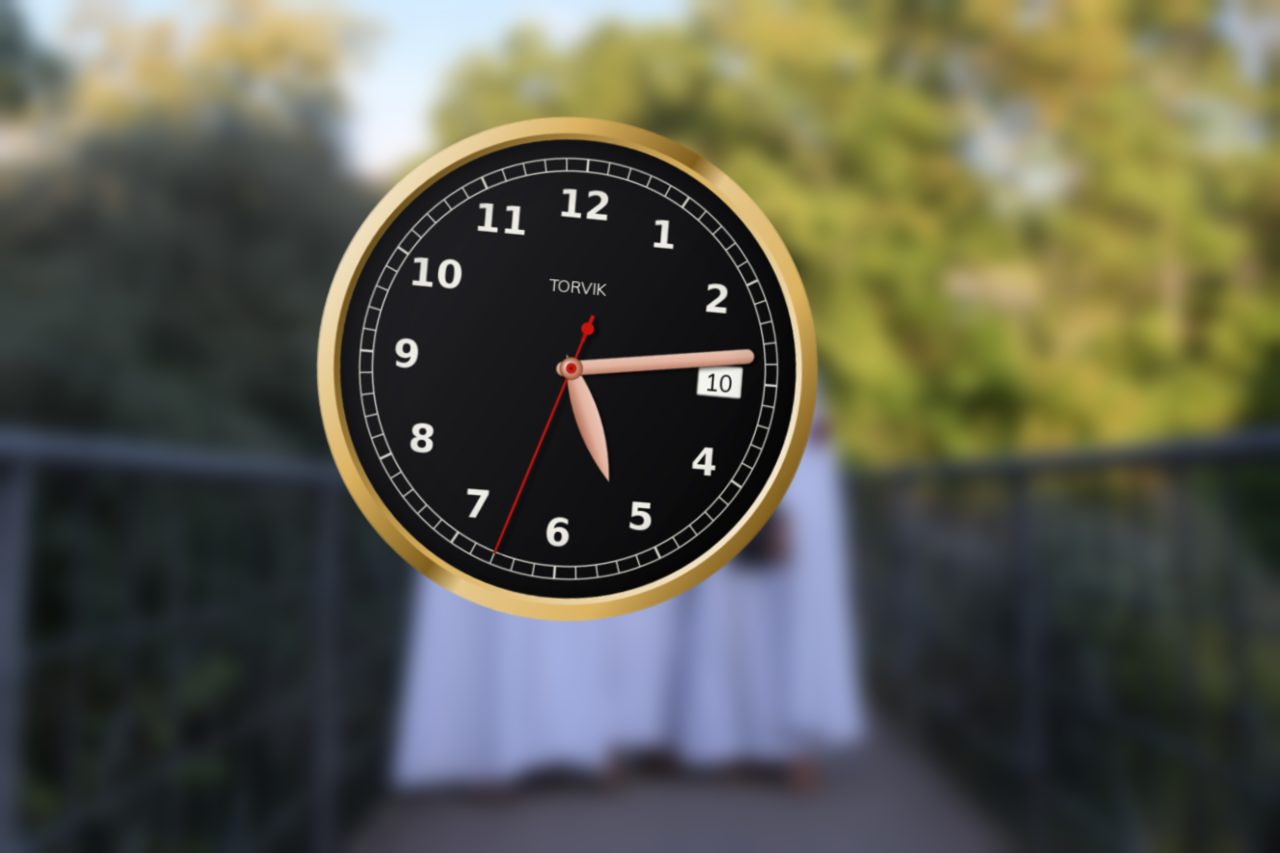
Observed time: 5:13:33
